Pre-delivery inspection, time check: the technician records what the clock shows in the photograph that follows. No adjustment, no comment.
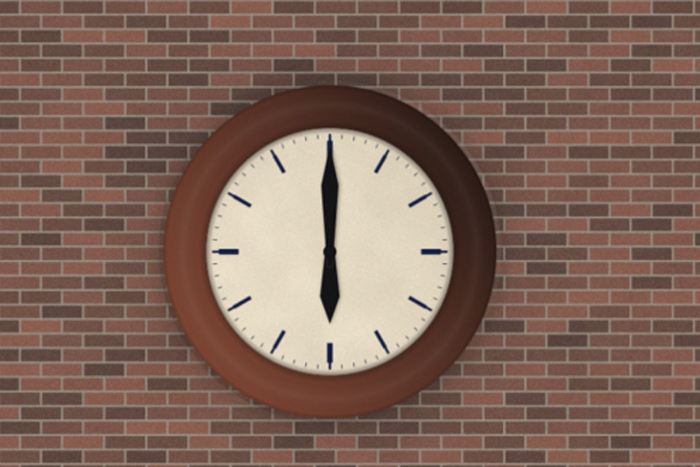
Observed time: 6:00
